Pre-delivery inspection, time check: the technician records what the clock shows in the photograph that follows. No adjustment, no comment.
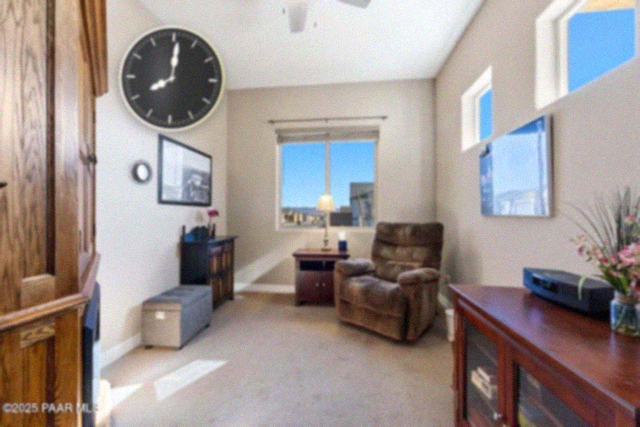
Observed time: 8:01
